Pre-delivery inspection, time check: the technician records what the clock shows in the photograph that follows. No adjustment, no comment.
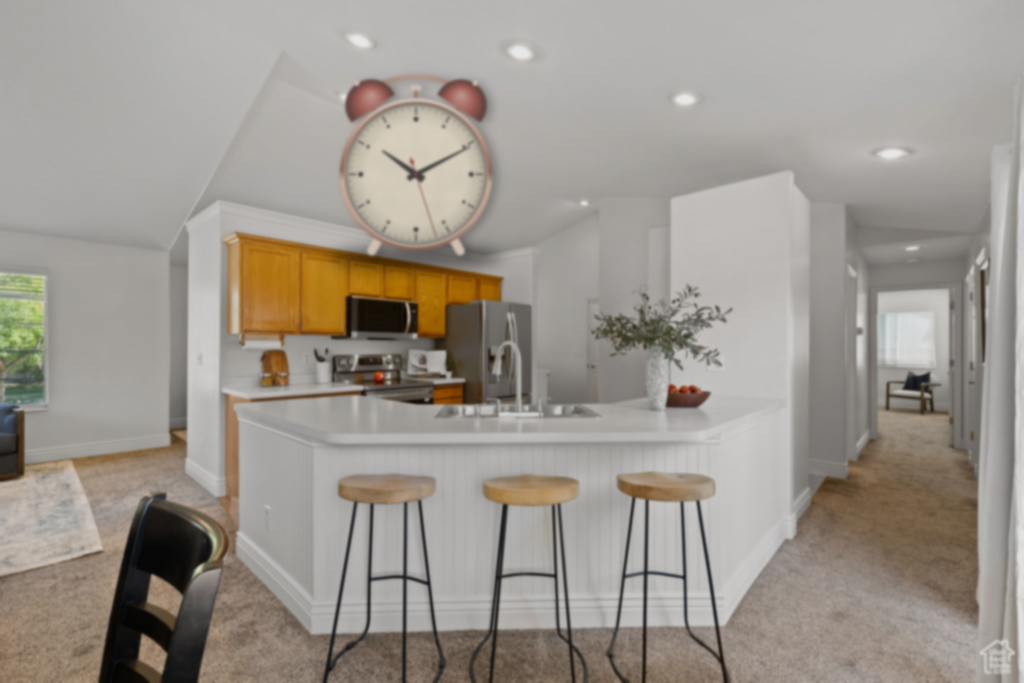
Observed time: 10:10:27
